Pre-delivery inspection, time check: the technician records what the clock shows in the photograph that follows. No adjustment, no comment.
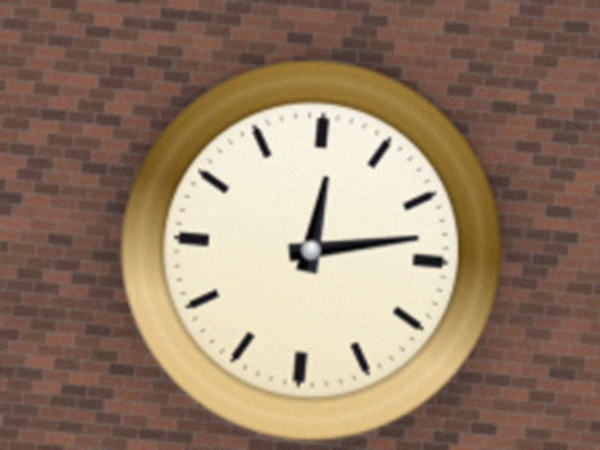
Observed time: 12:13
